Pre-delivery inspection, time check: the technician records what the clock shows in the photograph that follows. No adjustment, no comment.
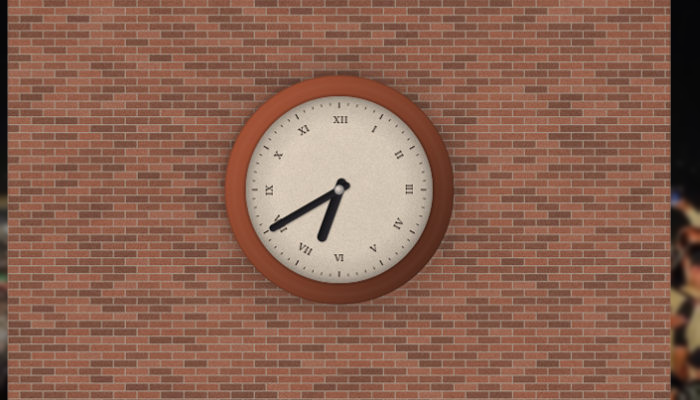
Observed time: 6:40
